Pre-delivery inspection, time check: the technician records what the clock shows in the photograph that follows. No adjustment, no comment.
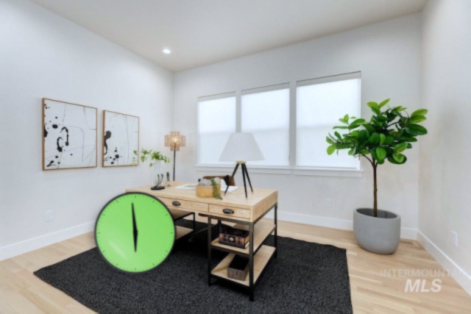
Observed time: 5:59
